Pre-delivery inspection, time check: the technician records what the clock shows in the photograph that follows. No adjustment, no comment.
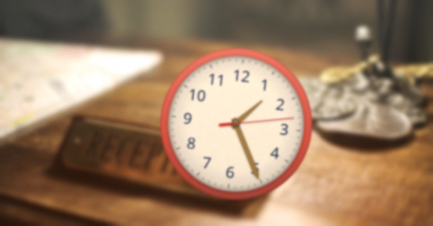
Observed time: 1:25:13
